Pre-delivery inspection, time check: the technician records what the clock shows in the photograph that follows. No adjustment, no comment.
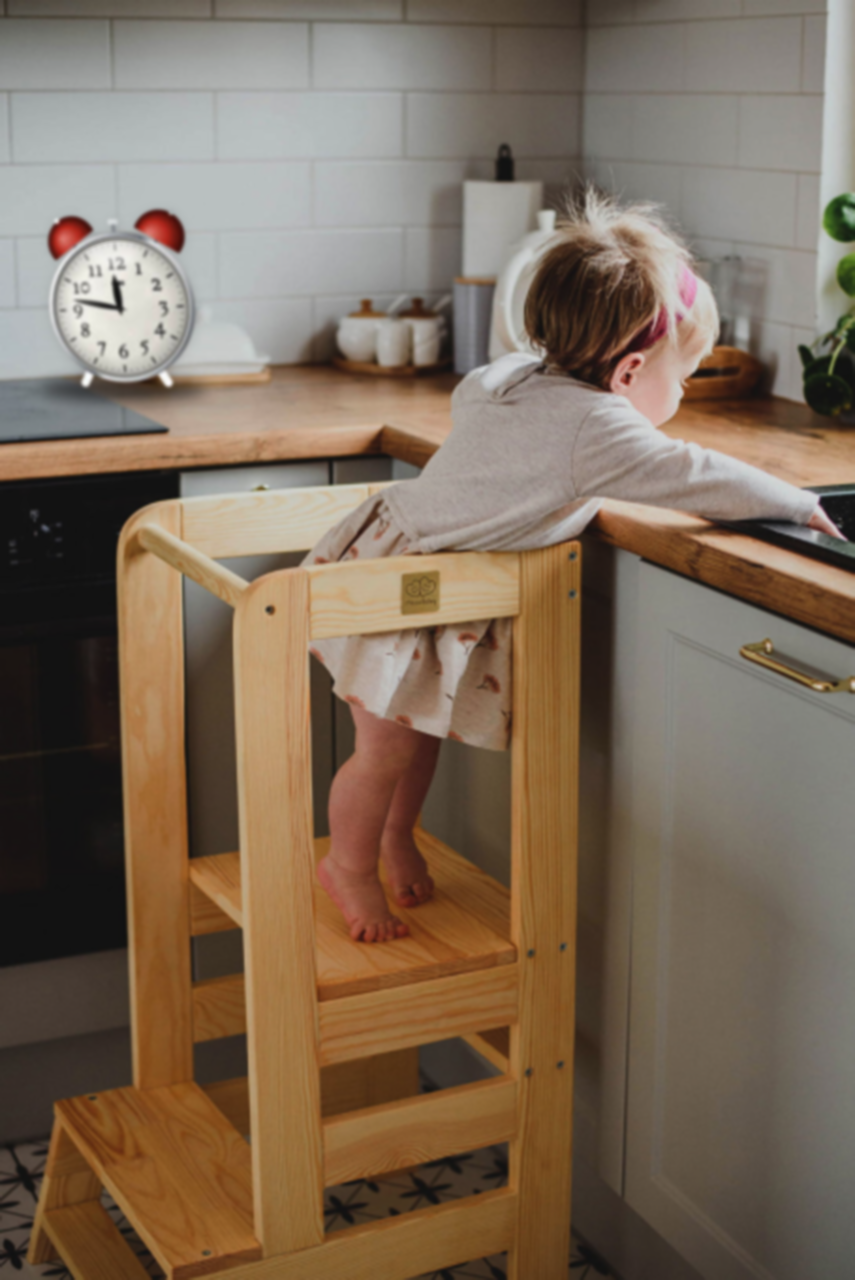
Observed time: 11:47
